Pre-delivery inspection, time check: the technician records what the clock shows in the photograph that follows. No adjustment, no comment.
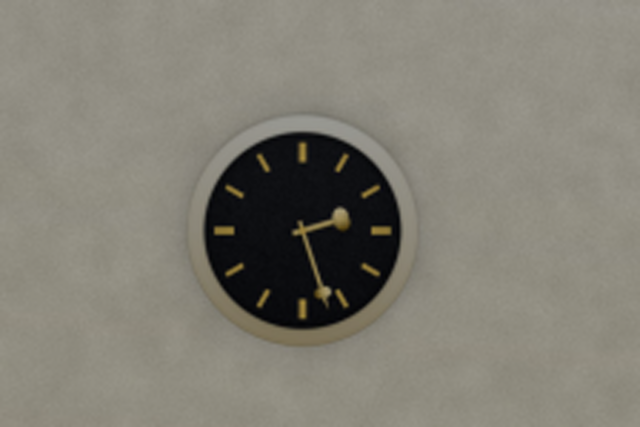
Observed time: 2:27
